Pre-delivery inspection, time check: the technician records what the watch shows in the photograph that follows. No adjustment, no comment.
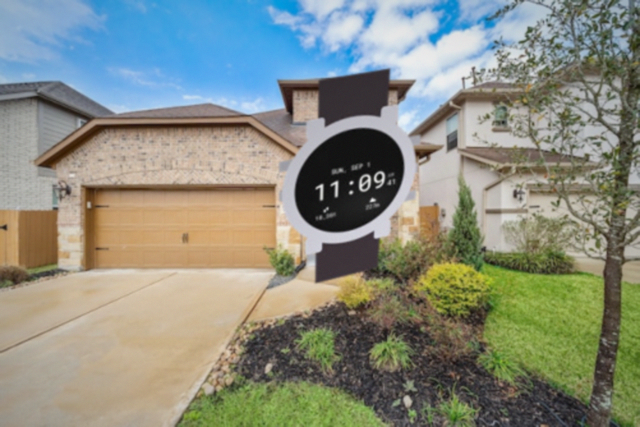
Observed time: 11:09
